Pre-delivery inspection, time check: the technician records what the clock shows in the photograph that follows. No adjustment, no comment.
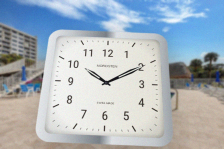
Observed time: 10:10
